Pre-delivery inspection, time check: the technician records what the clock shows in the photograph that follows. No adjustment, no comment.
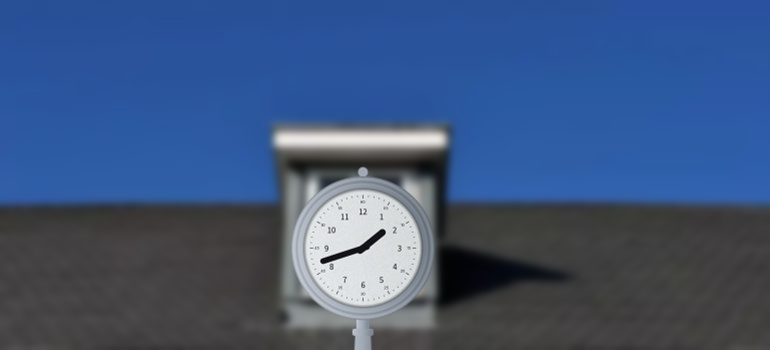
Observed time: 1:42
